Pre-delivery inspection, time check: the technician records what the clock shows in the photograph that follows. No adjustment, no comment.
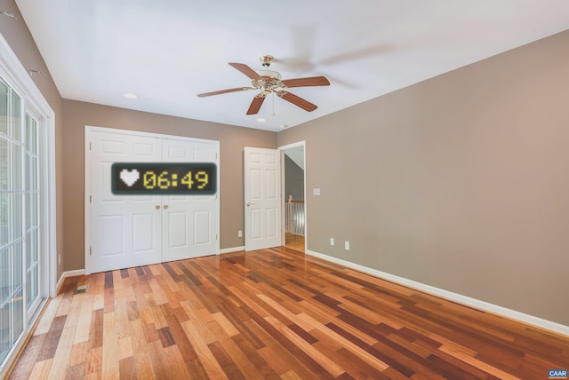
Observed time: 6:49
